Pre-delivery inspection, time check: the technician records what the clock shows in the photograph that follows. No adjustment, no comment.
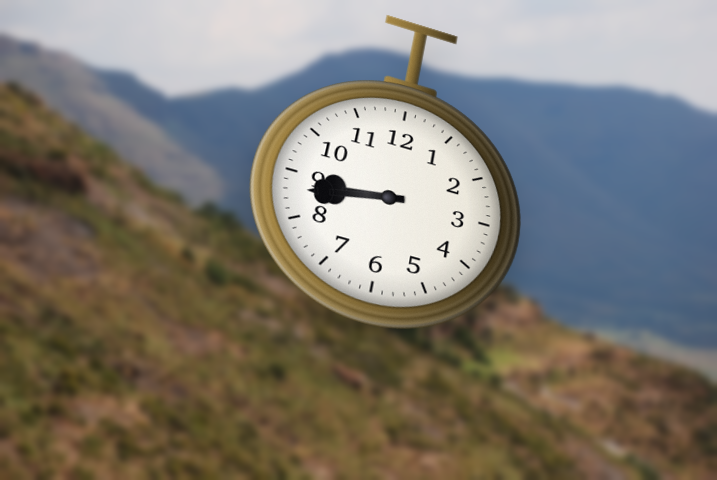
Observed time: 8:43
